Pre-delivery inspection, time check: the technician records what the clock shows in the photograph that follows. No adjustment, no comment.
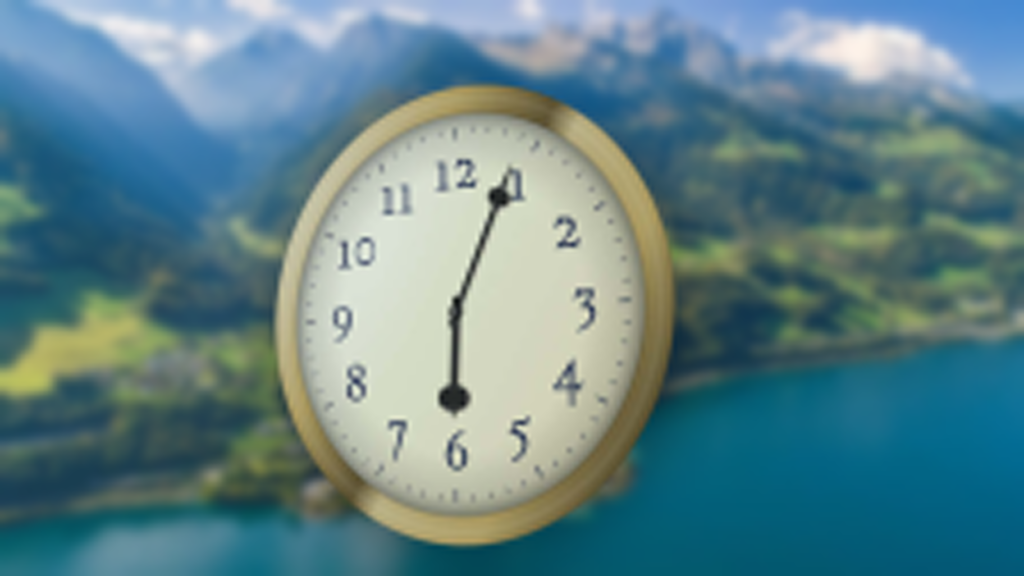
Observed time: 6:04
